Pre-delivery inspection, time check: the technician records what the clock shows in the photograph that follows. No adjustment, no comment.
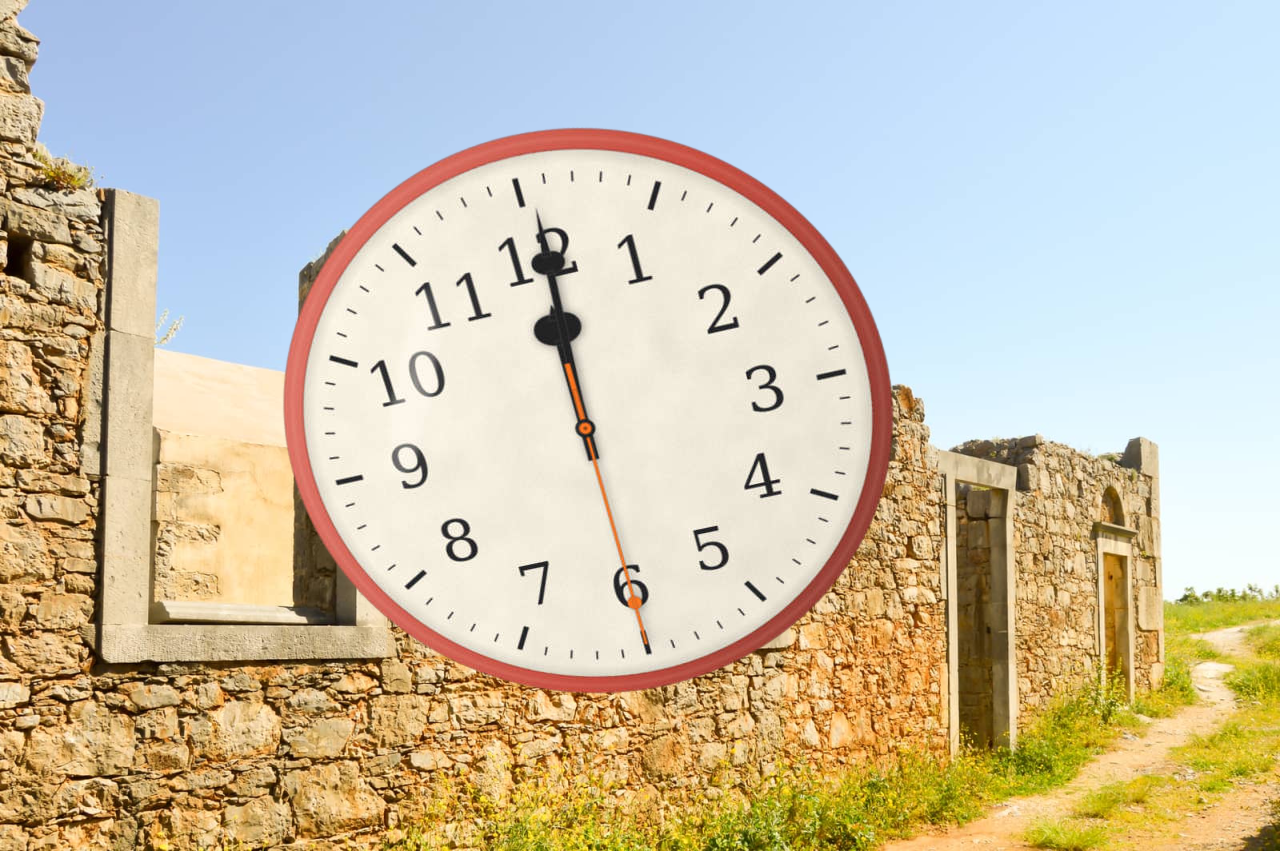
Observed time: 12:00:30
